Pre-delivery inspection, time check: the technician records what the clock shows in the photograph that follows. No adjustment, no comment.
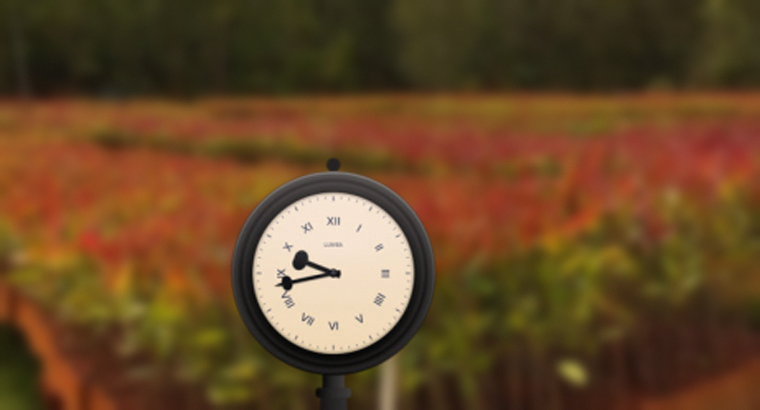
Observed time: 9:43
